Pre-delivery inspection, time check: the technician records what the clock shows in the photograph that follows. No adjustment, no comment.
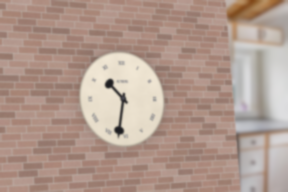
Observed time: 10:32
